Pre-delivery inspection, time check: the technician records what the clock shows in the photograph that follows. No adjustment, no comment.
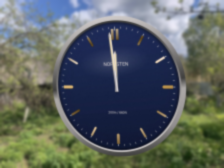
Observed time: 11:59
